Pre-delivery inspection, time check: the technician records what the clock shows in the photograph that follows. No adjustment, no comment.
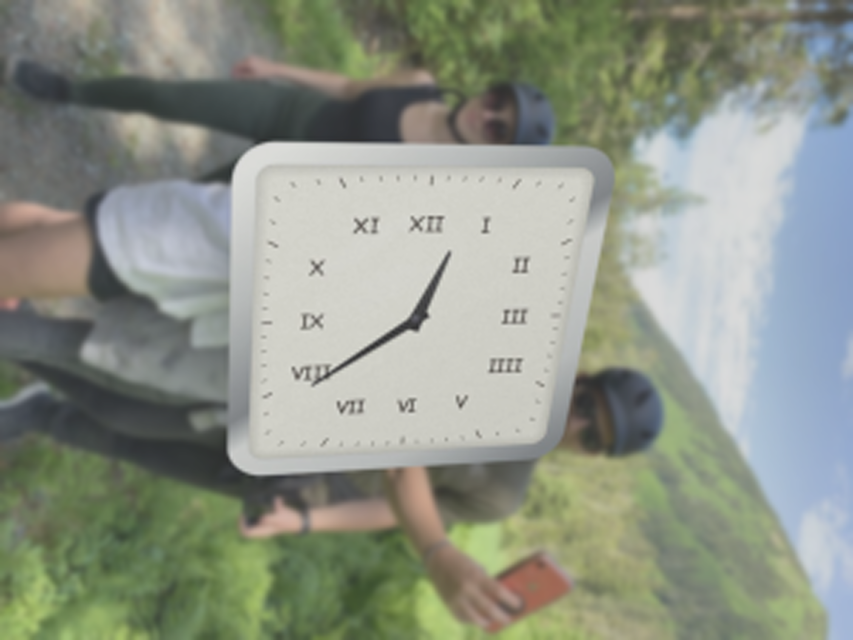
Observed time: 12:39
